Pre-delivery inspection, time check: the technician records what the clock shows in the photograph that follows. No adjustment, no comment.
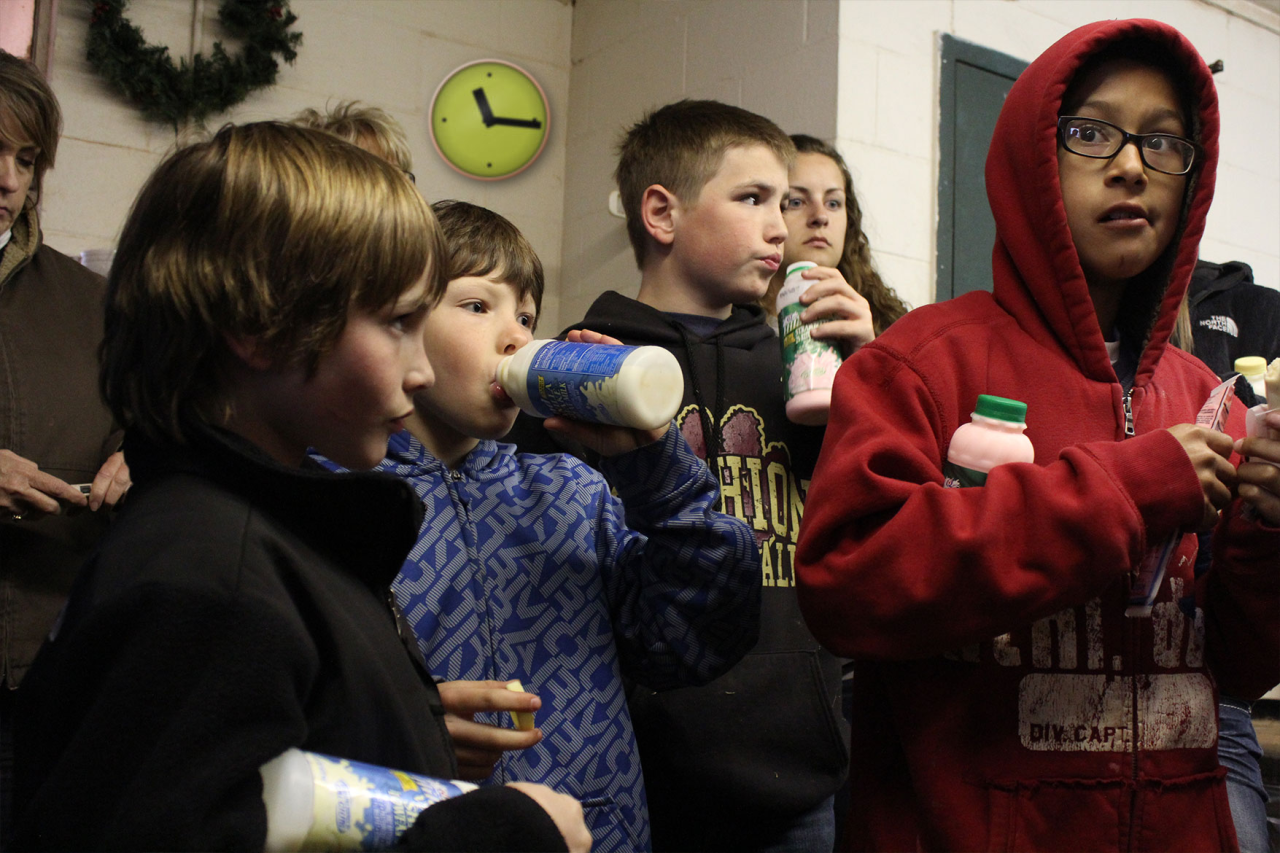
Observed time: 11:16
